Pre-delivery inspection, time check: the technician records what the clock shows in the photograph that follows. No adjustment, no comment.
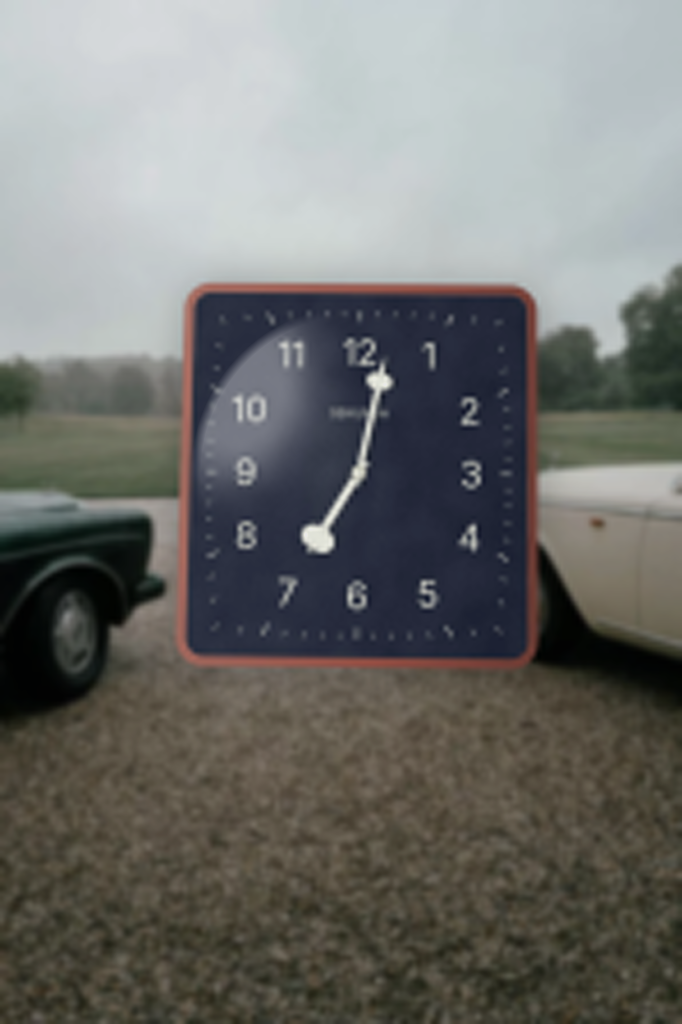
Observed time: 7:02
